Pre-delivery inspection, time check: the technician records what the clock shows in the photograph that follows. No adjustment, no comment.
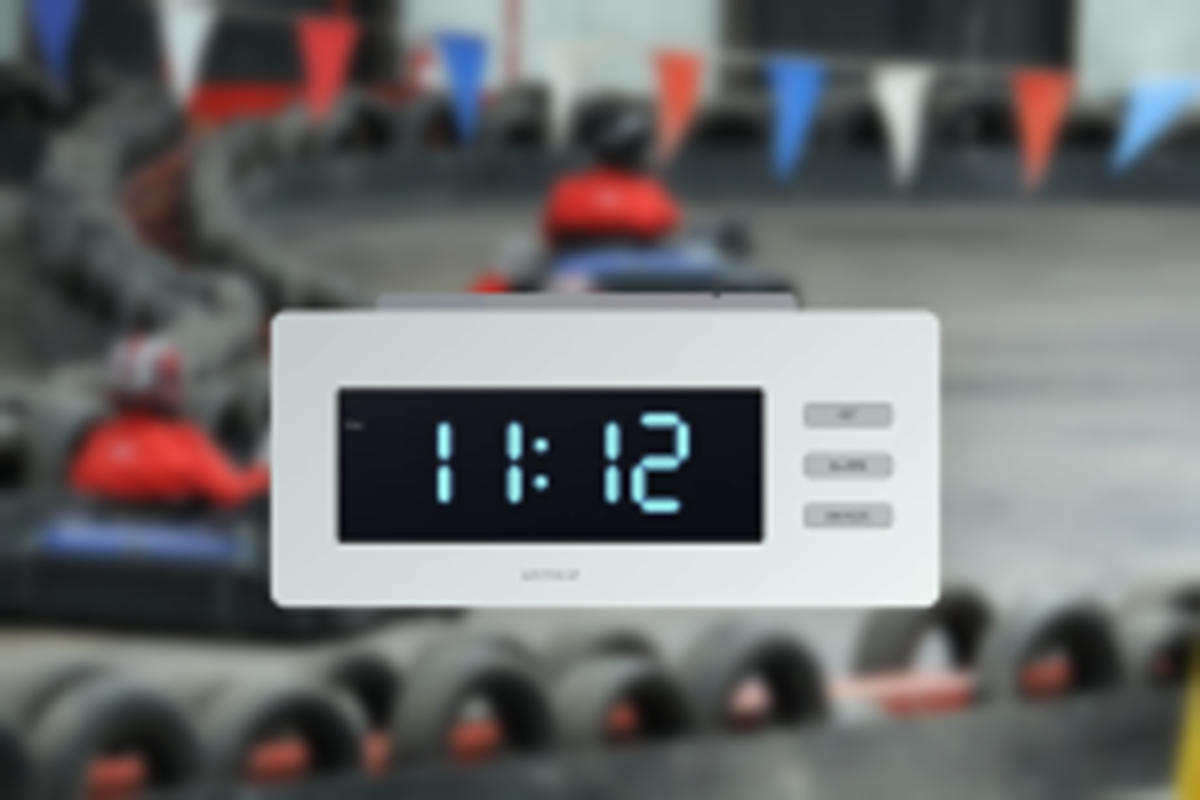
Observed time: 11:12
